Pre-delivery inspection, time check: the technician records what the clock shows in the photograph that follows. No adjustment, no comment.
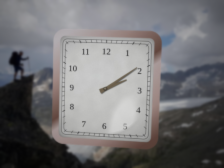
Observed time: 2:09
